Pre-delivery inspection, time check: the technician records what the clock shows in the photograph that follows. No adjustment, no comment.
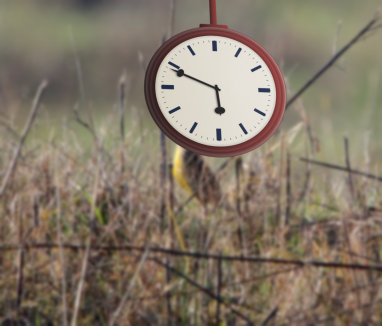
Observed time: 5:49
